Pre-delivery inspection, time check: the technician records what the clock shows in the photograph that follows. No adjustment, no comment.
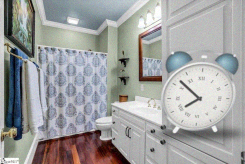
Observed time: 7:52
